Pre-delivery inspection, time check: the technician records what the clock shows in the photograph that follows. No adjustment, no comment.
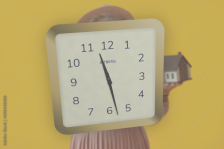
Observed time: 11:28
